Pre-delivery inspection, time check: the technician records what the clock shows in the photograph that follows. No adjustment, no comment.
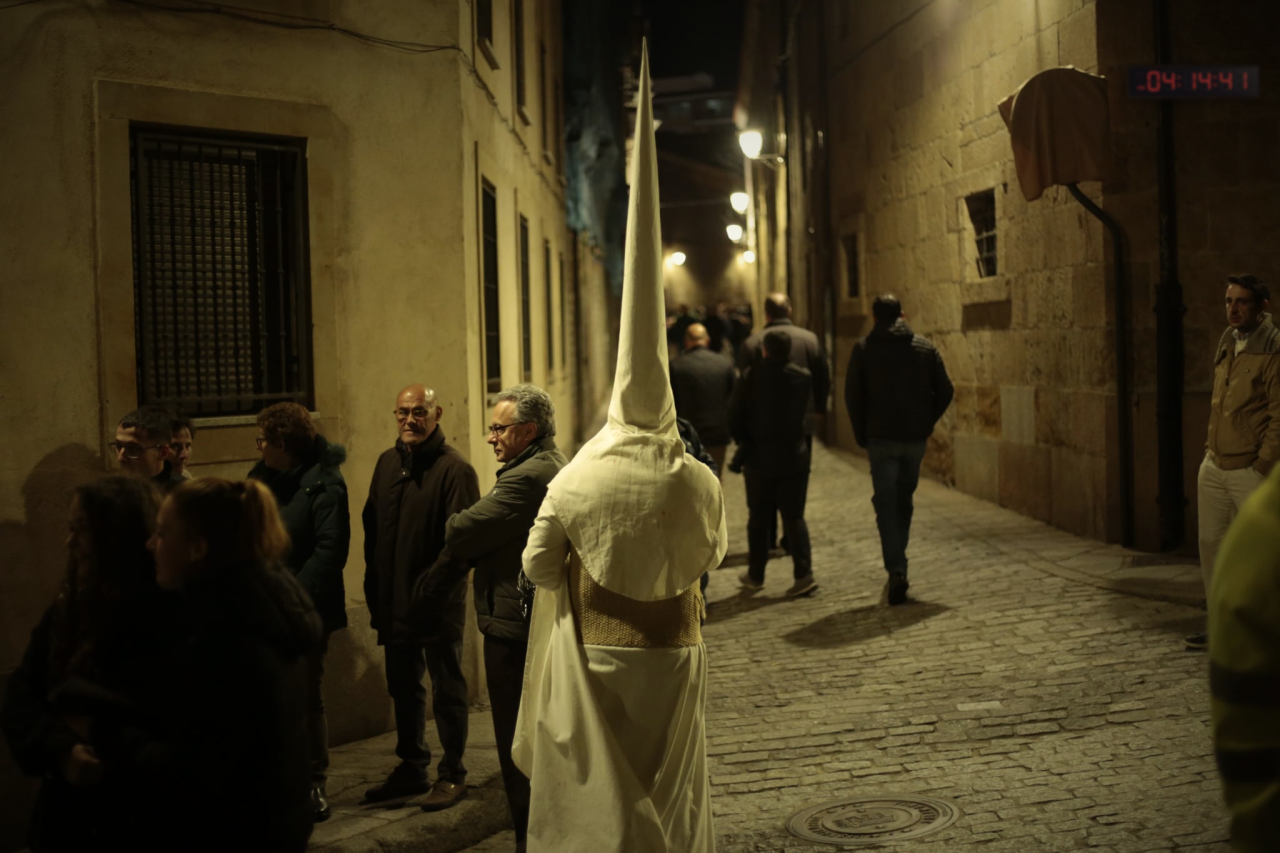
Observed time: 4:14:41
